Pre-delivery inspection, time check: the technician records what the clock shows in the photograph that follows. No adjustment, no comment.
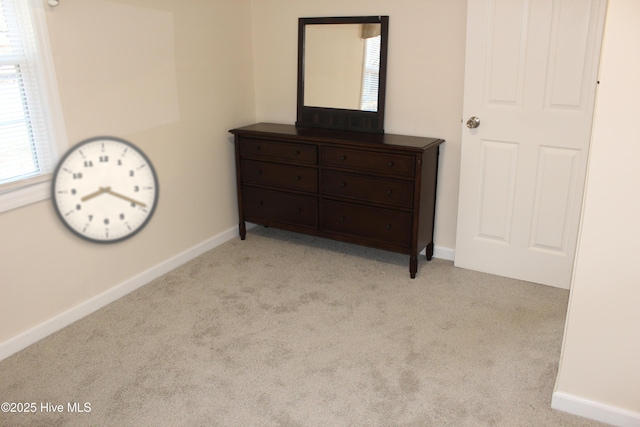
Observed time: 8:19
